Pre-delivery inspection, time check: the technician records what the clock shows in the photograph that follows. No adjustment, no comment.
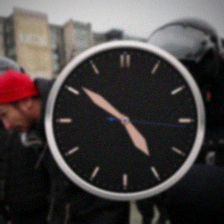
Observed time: 4:51:16
